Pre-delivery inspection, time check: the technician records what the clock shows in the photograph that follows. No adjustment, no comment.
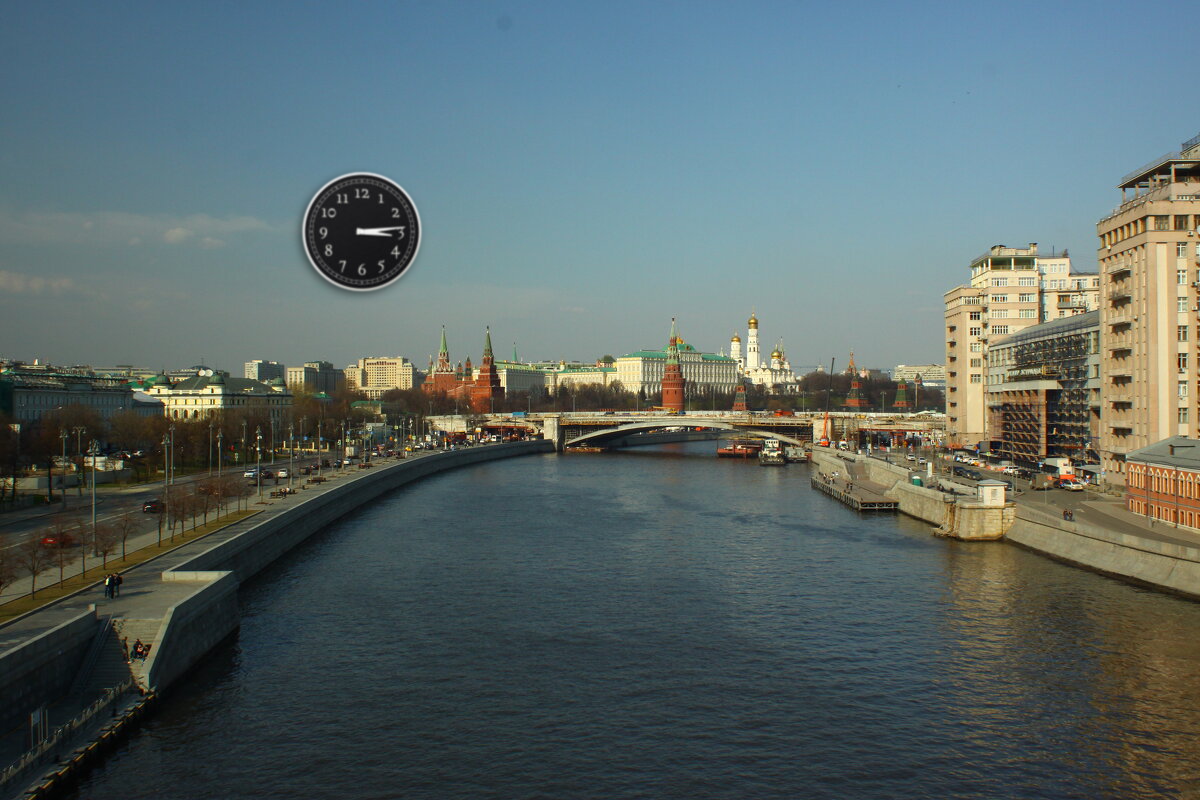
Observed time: 3:14
